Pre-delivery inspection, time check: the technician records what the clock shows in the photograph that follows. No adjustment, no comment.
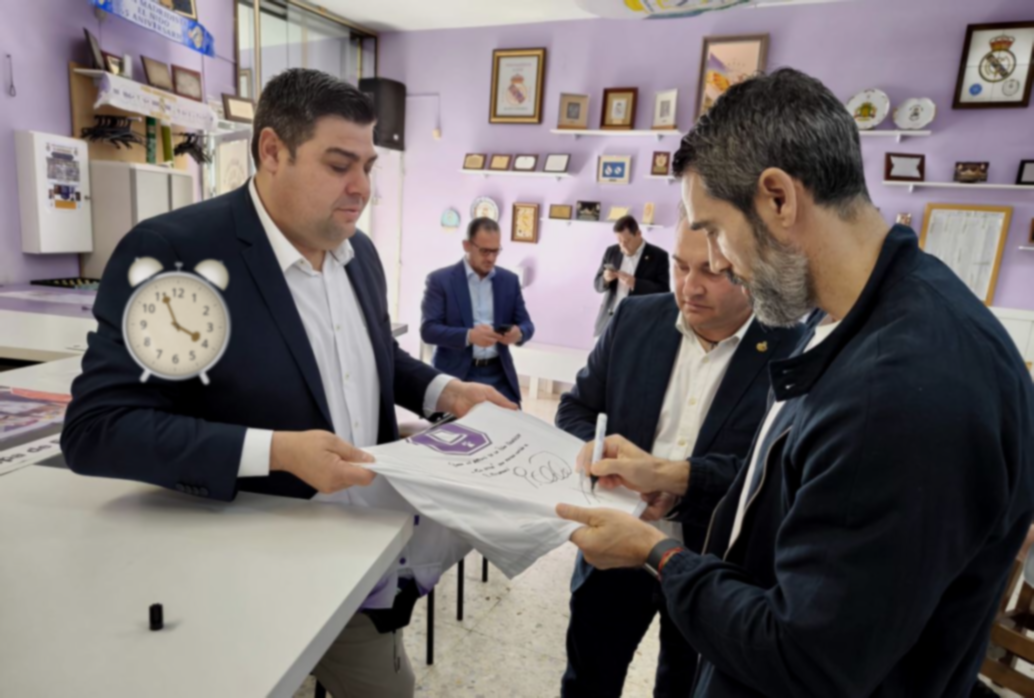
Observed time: 3:56
